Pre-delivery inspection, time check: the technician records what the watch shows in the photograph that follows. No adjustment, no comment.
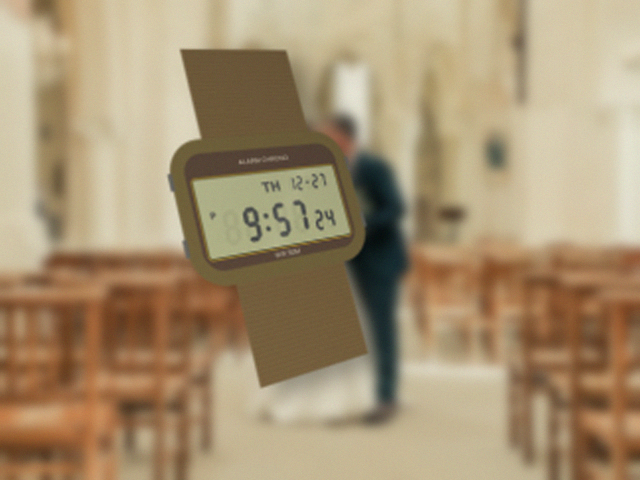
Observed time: 9:57:24
